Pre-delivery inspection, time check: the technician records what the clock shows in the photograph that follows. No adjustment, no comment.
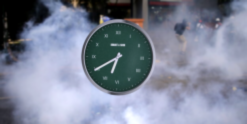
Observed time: 6:40
